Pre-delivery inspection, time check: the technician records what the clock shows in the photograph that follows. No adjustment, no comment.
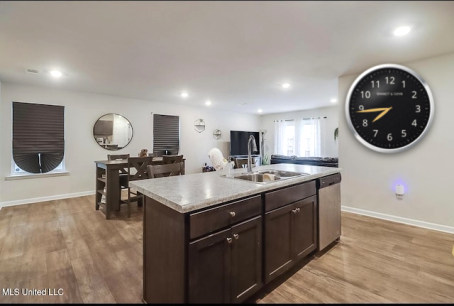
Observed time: 7:44
